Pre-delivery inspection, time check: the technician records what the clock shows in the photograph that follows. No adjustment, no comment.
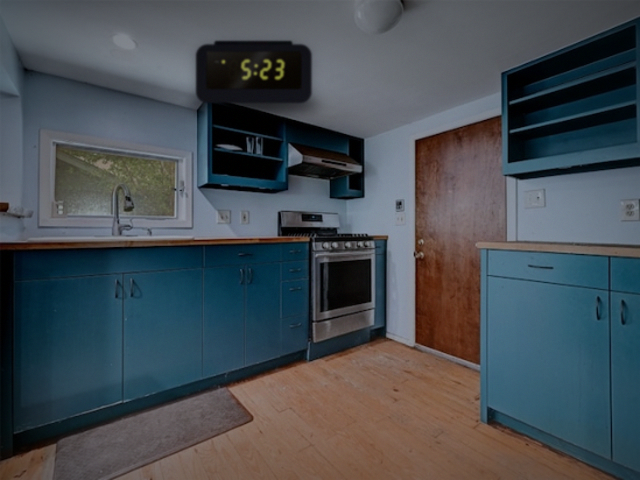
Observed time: 5:23
